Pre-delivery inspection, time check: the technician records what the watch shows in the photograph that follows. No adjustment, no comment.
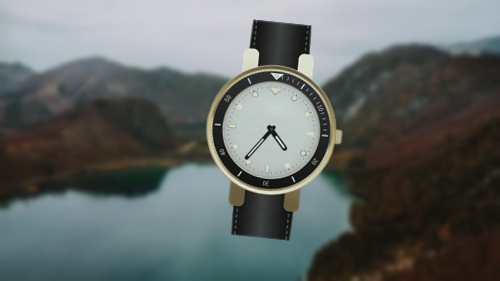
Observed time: 4:36
